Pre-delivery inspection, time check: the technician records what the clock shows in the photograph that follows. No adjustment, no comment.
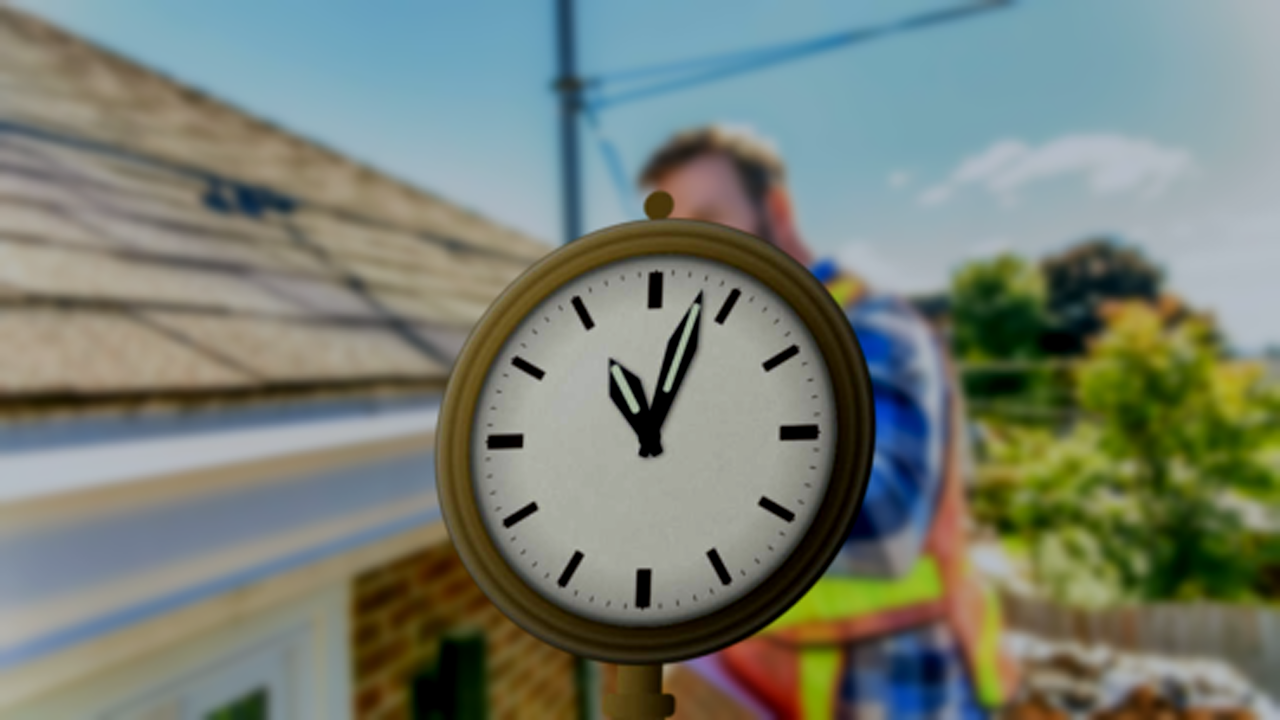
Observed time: 11:03
